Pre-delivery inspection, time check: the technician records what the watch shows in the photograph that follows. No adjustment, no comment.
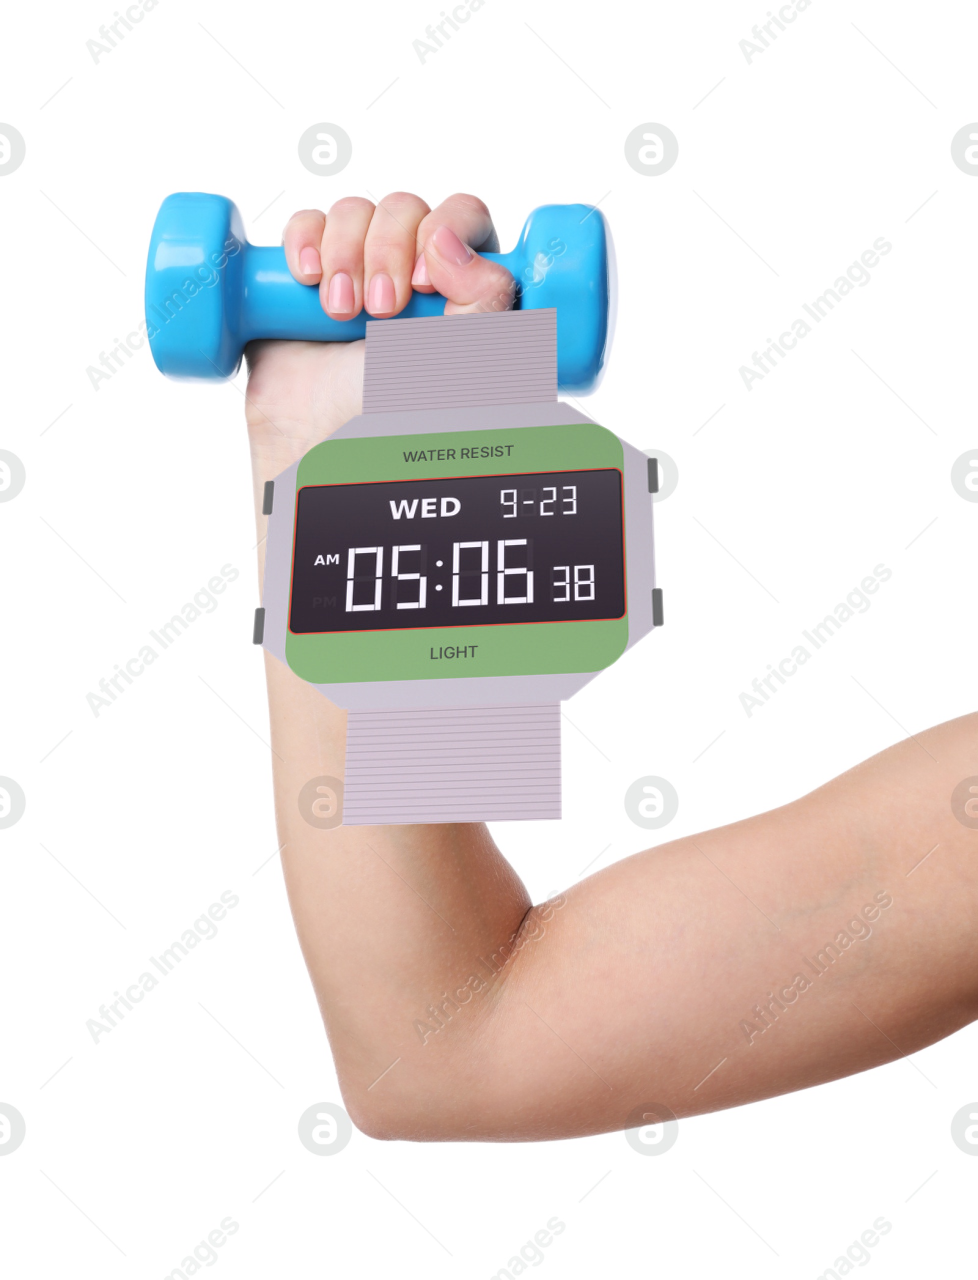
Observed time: 5:06:38
